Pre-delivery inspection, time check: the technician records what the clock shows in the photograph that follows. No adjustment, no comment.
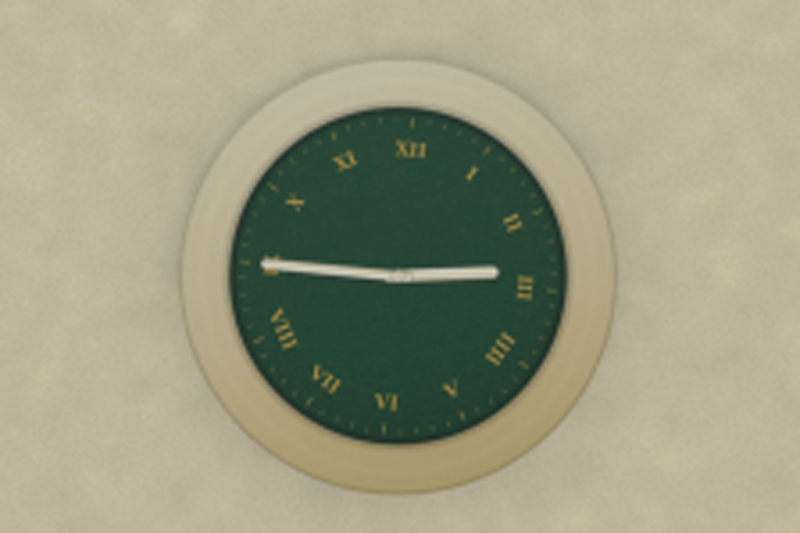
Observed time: 2:45
